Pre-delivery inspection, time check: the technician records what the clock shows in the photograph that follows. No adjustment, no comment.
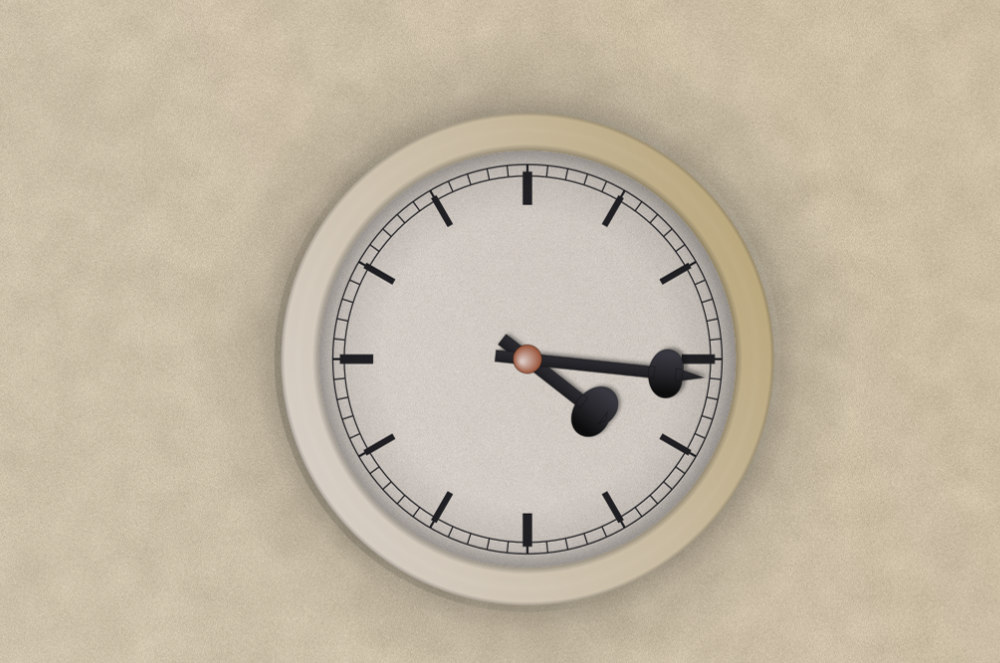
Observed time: 4:16
